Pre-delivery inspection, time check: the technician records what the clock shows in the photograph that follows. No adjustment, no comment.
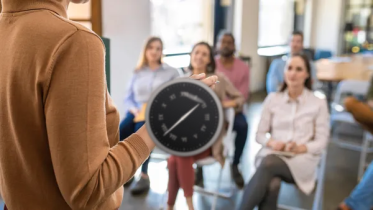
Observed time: 1:38
